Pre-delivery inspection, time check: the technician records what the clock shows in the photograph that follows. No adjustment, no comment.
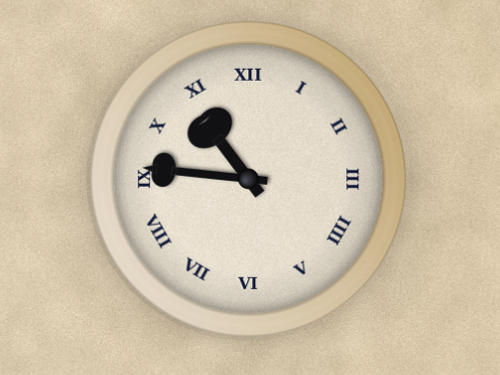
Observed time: 10:46
